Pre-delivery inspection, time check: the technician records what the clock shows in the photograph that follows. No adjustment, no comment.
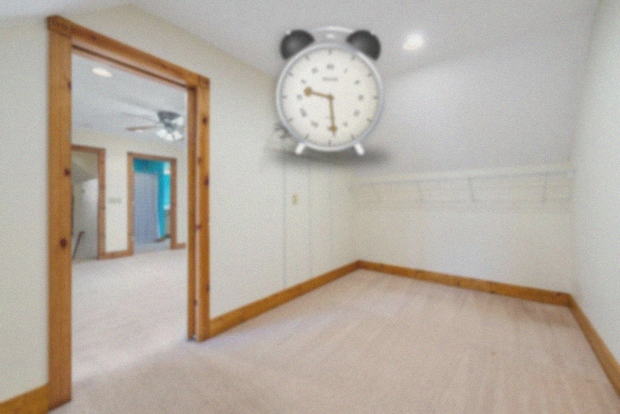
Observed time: 9:29
